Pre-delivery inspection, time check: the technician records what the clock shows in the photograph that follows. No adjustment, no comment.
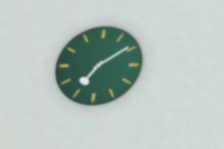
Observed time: 7:09
